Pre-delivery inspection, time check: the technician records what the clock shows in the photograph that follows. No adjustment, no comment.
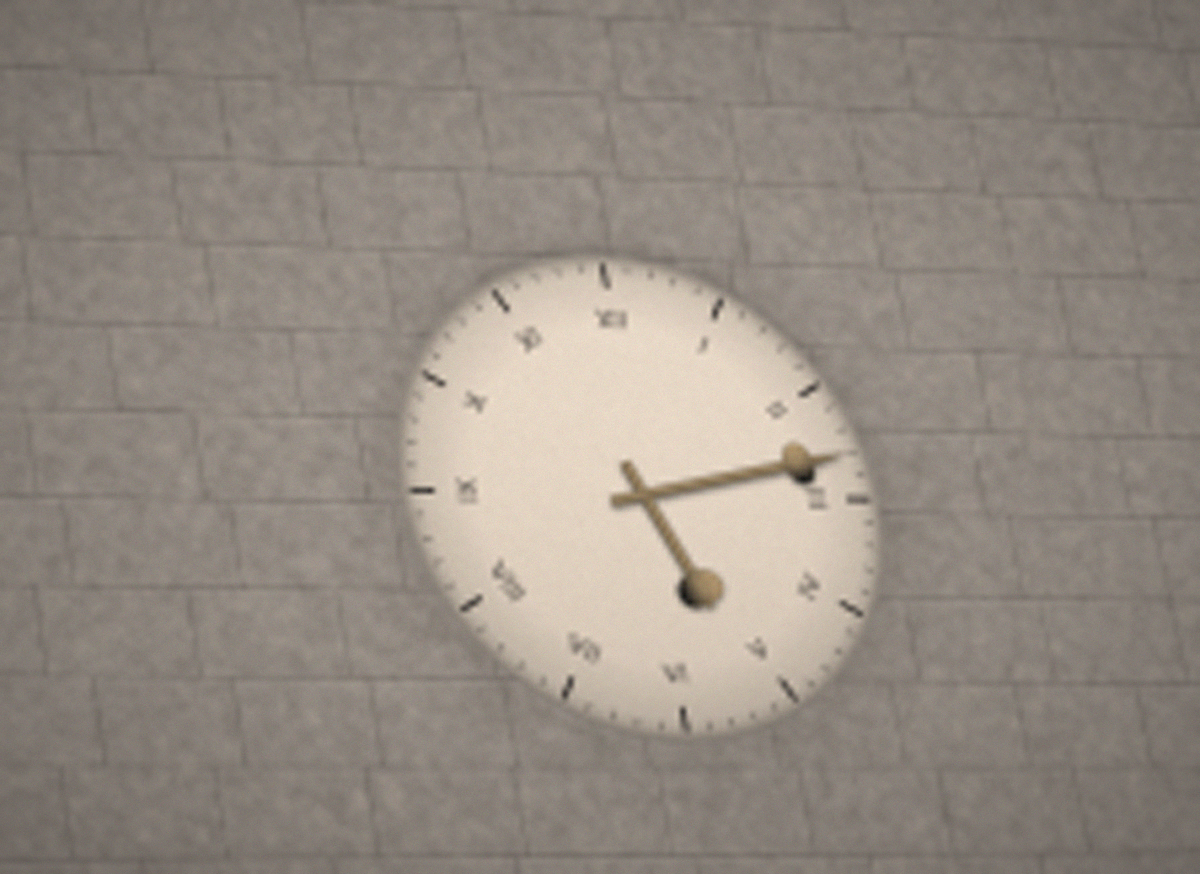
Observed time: 5:13
